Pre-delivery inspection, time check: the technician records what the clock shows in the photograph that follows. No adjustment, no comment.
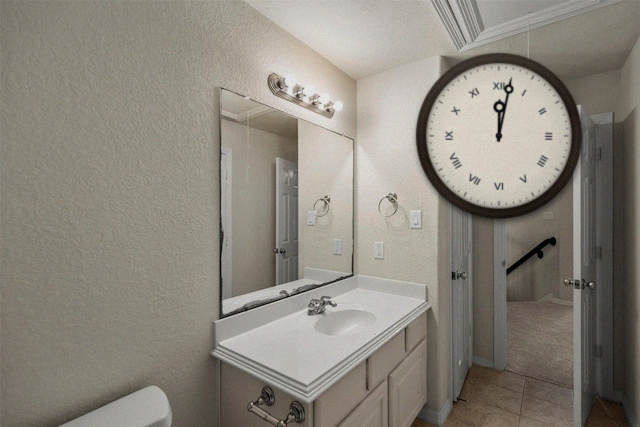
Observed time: 12:02
